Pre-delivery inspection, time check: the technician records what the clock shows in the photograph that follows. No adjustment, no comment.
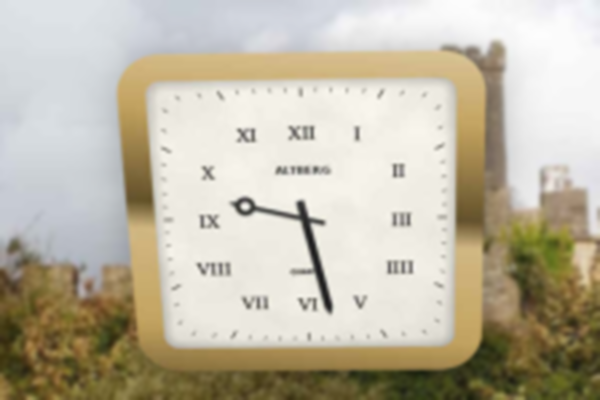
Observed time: 9:28
